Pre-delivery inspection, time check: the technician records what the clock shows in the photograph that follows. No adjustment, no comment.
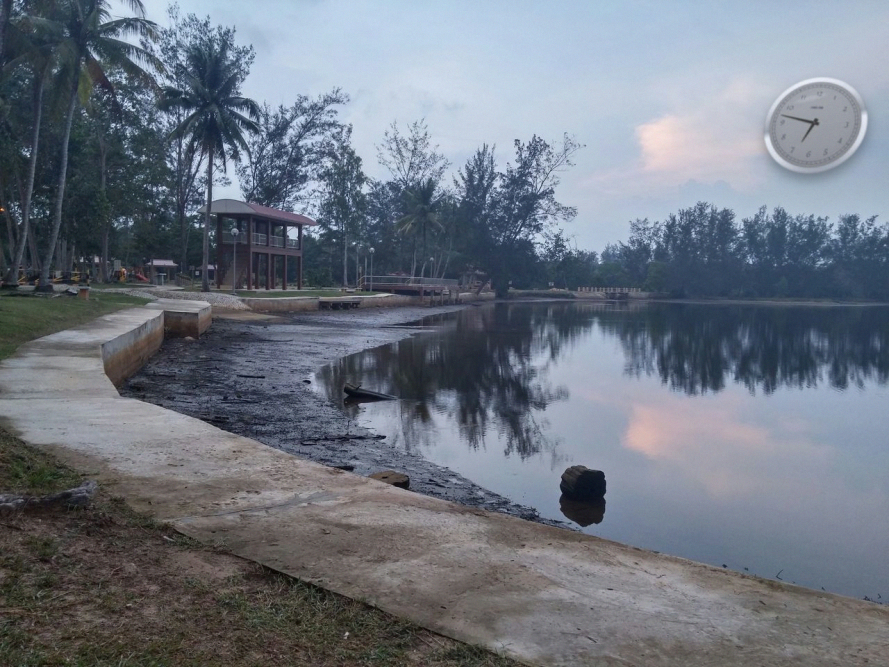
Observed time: 6:47
